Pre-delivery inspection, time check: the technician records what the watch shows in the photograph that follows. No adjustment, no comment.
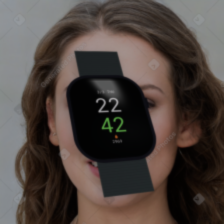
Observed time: 22:42
